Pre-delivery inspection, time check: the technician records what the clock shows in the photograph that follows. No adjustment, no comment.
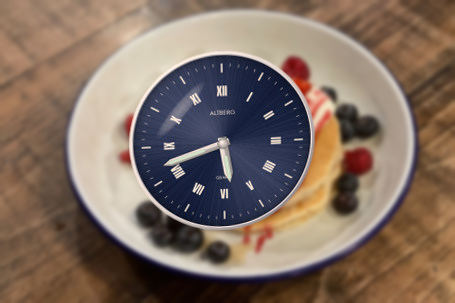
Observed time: 5:42
